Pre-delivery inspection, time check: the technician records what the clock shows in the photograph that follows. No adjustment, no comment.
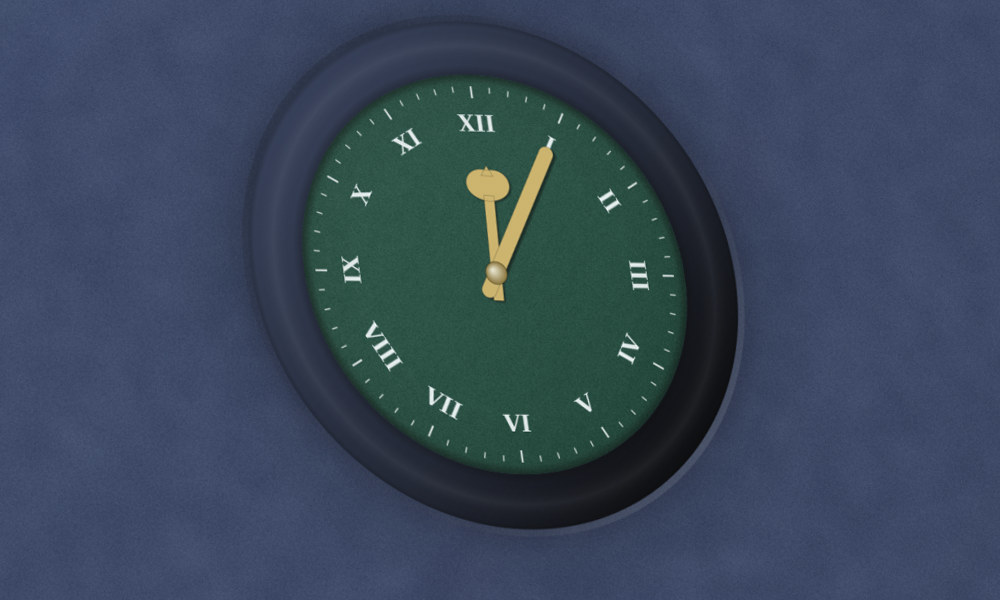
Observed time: 12:05
